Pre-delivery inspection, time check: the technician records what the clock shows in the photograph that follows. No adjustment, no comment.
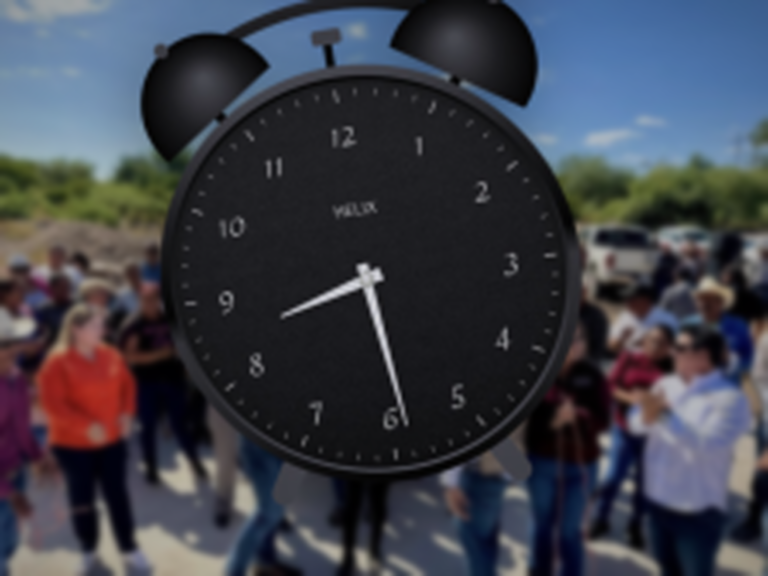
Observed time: 8:29
